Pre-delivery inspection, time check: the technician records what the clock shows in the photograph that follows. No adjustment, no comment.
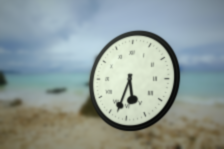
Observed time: 5:33
